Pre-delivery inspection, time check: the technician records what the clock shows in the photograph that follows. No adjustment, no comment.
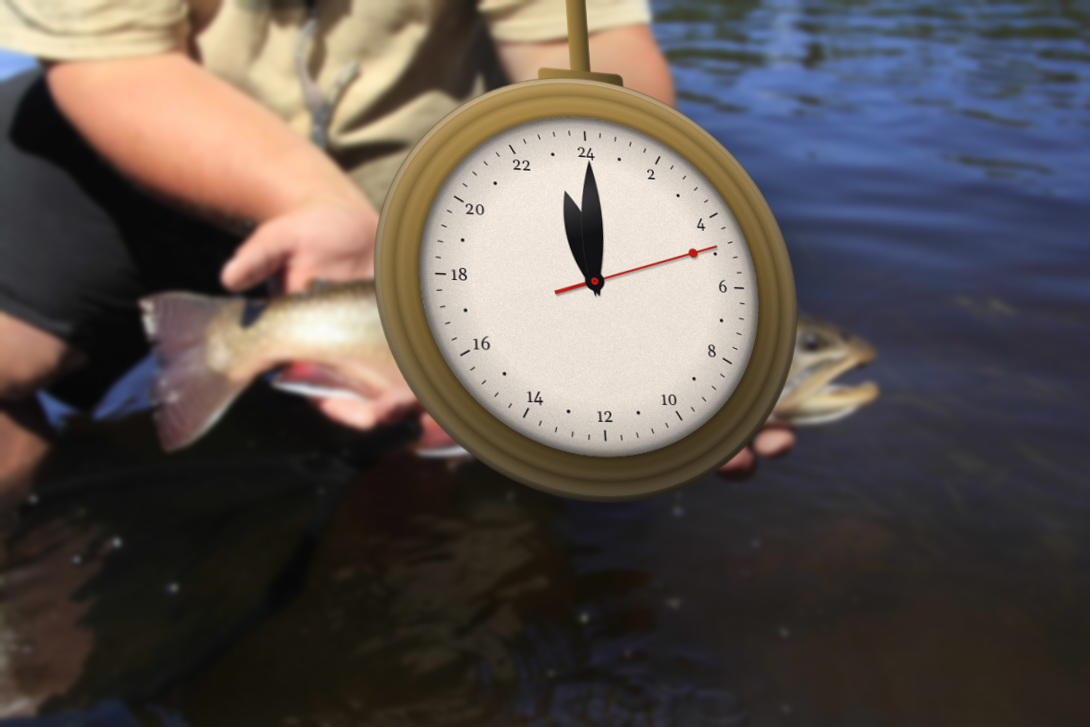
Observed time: 23:00:12
